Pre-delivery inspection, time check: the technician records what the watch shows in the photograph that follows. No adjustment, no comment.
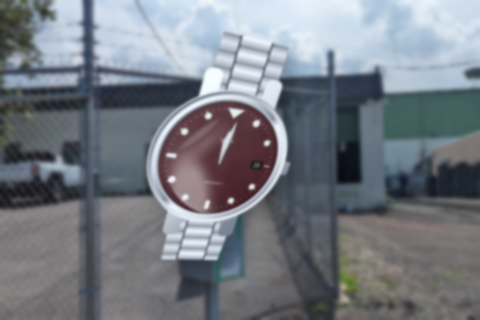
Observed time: 12:01
